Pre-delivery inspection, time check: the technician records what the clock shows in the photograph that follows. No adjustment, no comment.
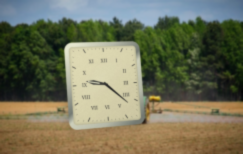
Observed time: 9:22
